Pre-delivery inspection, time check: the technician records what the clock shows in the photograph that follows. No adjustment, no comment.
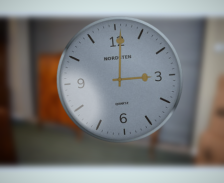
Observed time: 3:01
